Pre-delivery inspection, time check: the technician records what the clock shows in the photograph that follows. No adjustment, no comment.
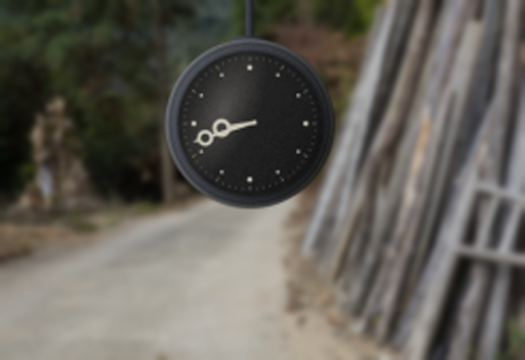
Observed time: 8:42
